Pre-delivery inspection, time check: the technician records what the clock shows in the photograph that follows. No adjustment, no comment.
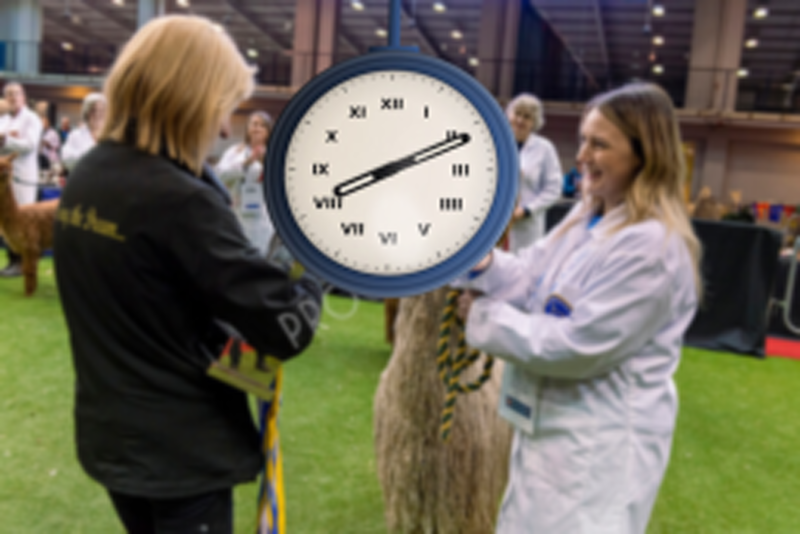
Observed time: 8:11
